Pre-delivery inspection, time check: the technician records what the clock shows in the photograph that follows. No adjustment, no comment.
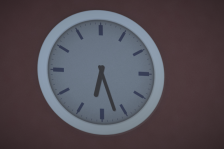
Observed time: 6:27
